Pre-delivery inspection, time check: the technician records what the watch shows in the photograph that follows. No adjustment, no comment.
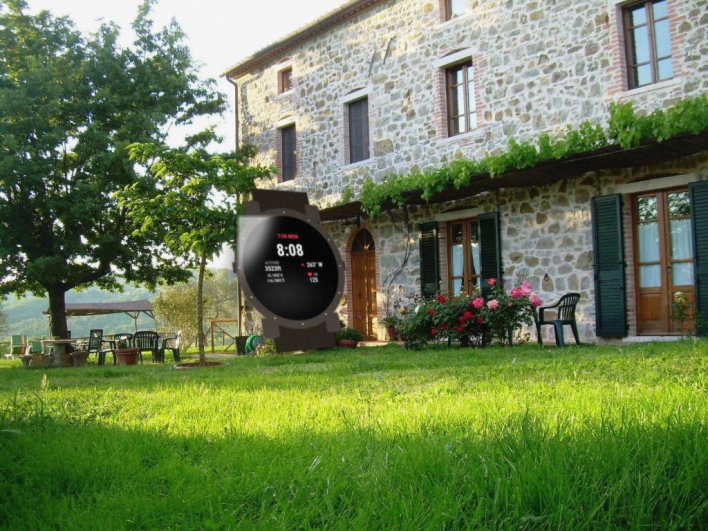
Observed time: 8:08
